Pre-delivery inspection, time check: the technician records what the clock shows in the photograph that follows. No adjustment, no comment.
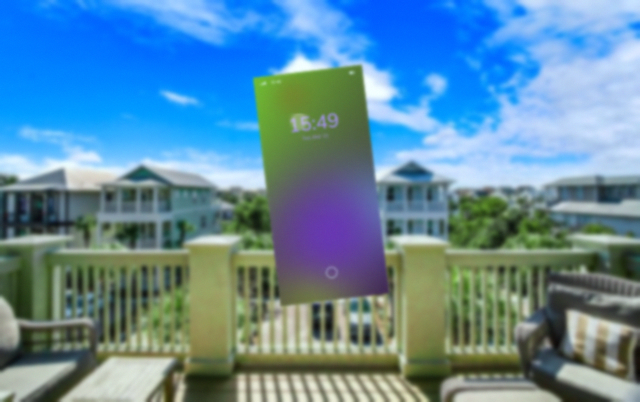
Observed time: 15:49
